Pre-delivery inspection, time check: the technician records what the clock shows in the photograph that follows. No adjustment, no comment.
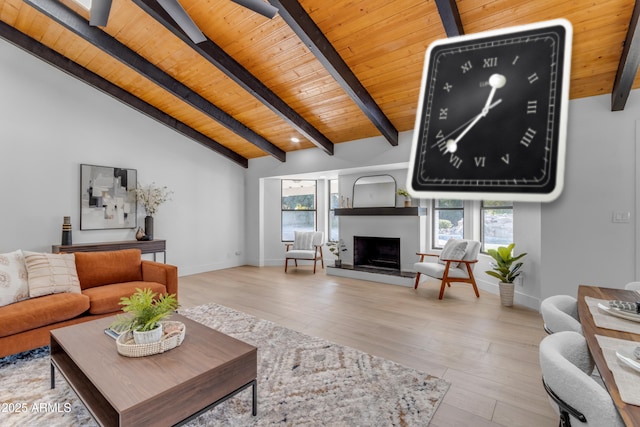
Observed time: 12:37:40
